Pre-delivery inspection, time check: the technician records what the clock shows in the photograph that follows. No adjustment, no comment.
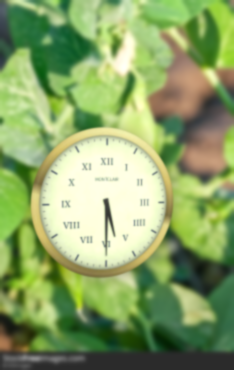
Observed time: 5:30
